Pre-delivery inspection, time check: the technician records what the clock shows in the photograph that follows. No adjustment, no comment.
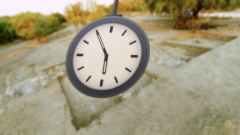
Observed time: 5:55
